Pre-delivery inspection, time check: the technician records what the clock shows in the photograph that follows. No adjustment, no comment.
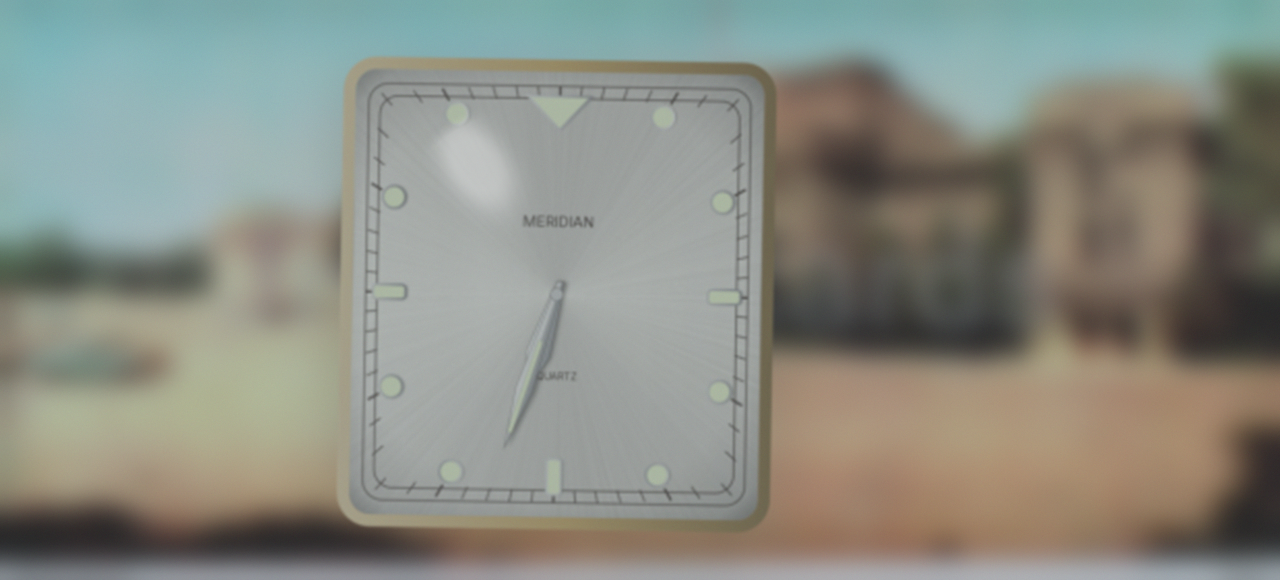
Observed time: 6:33
